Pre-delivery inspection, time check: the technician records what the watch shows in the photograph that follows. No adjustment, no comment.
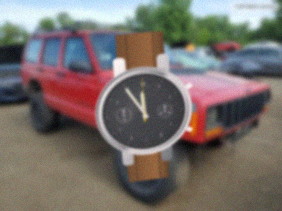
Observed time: 11:55
